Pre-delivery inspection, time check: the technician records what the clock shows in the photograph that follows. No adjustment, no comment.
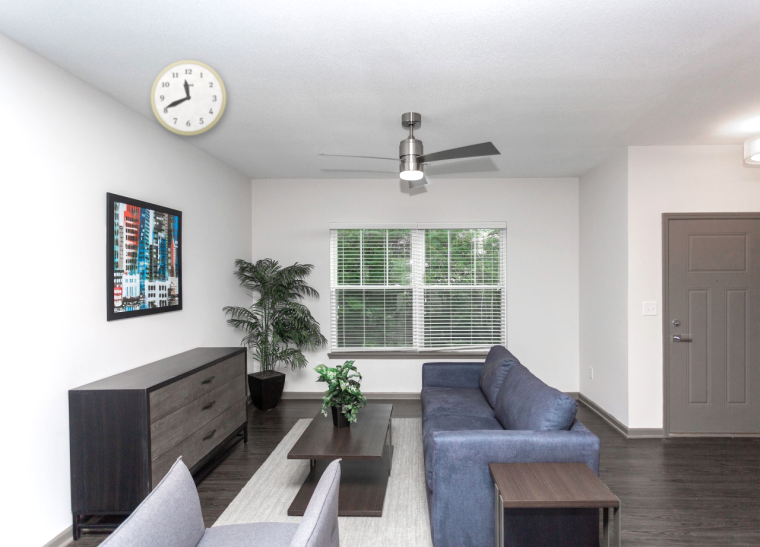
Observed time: 11:41
